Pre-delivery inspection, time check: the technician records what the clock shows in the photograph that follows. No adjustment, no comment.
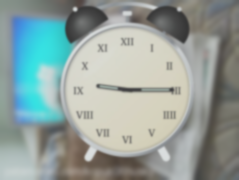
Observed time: 9:15
